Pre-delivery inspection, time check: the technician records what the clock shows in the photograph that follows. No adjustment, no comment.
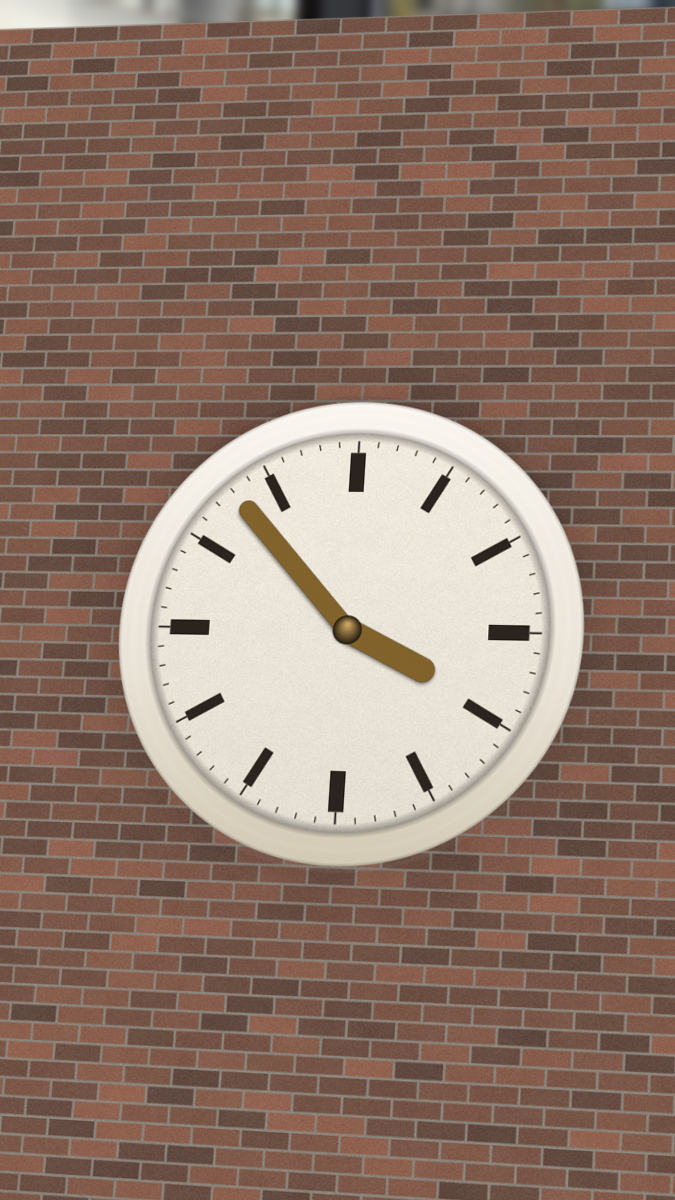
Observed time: 3:53
